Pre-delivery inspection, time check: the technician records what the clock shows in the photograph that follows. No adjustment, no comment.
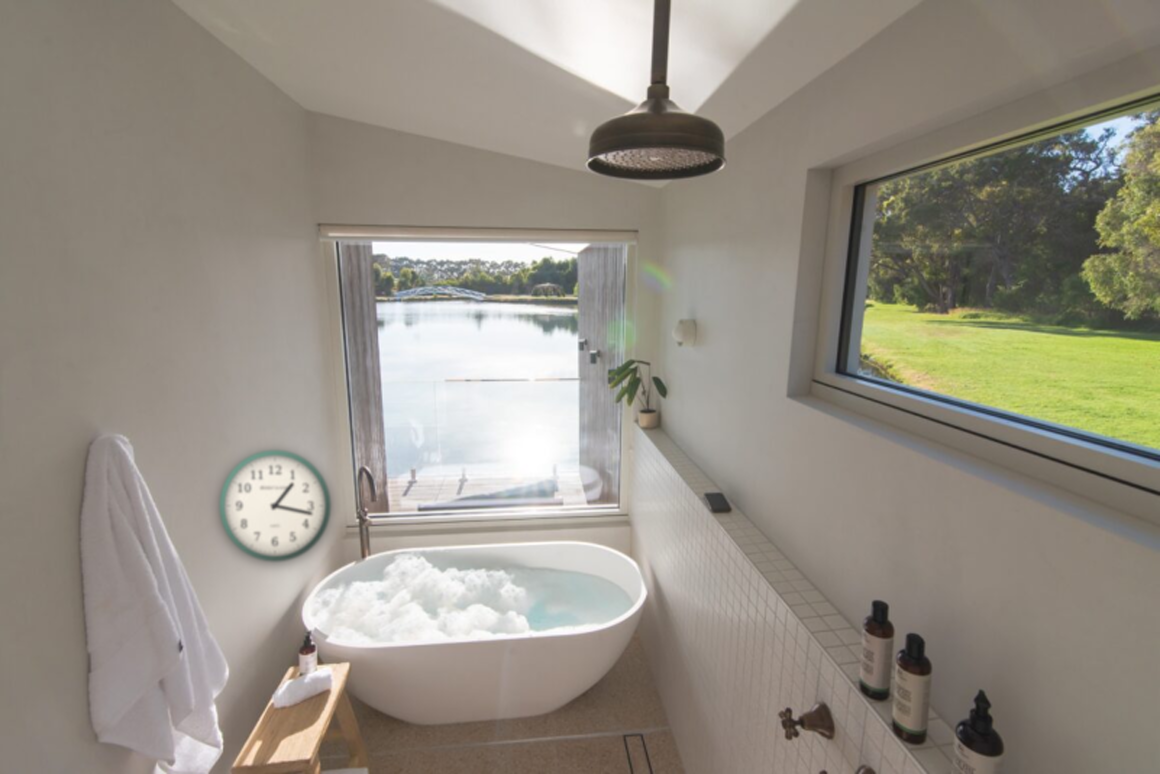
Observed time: 1:17
